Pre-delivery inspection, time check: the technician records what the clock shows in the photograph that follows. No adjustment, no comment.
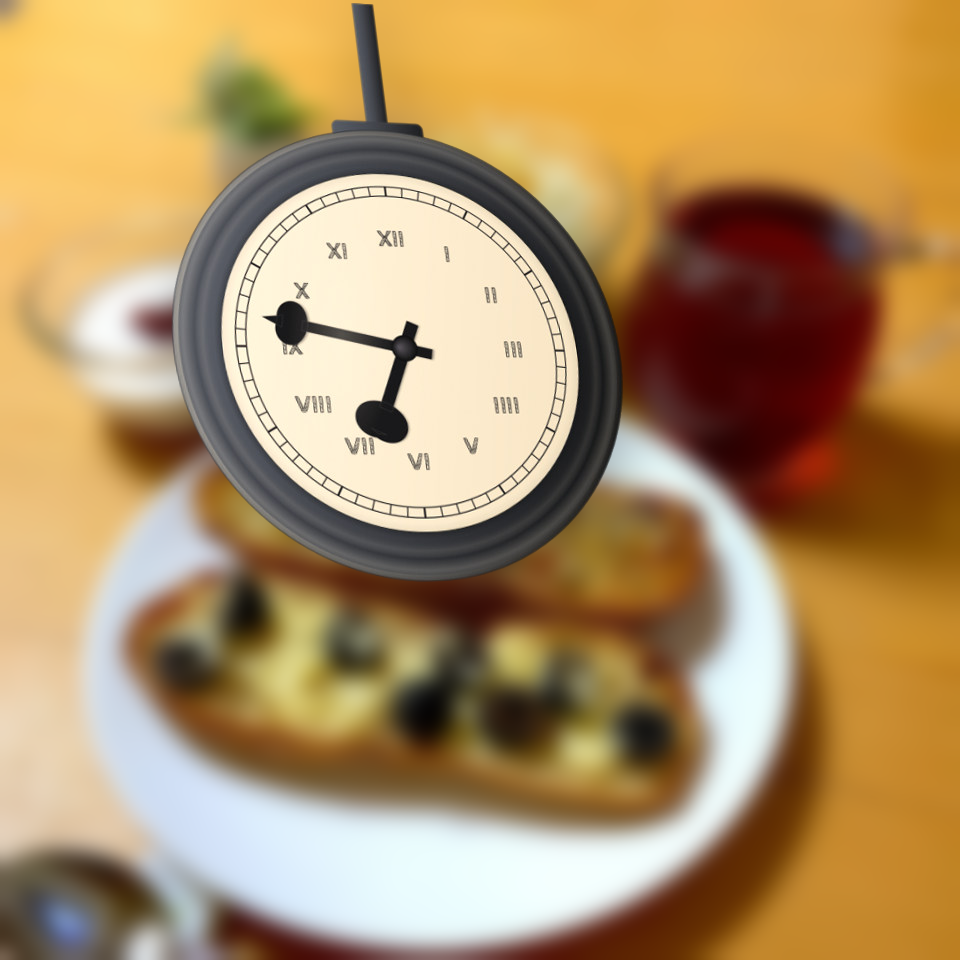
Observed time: 6:47
